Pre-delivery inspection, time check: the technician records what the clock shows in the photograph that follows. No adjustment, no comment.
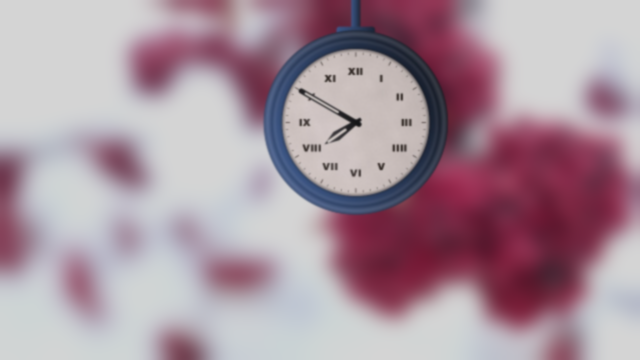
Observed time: 7:50
